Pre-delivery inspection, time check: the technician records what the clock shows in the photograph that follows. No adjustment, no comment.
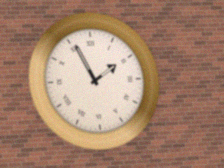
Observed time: 1:56
